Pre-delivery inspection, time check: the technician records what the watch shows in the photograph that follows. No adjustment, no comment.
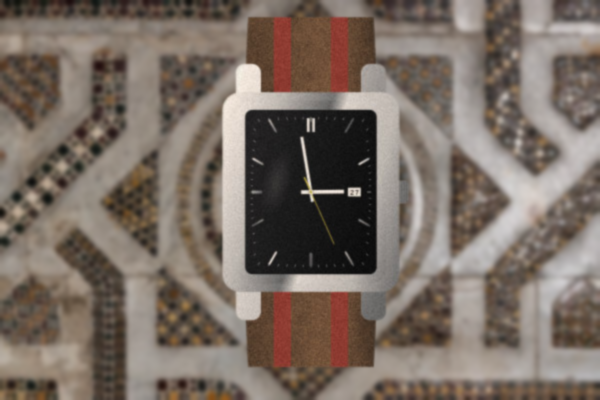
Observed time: 2:58:26
